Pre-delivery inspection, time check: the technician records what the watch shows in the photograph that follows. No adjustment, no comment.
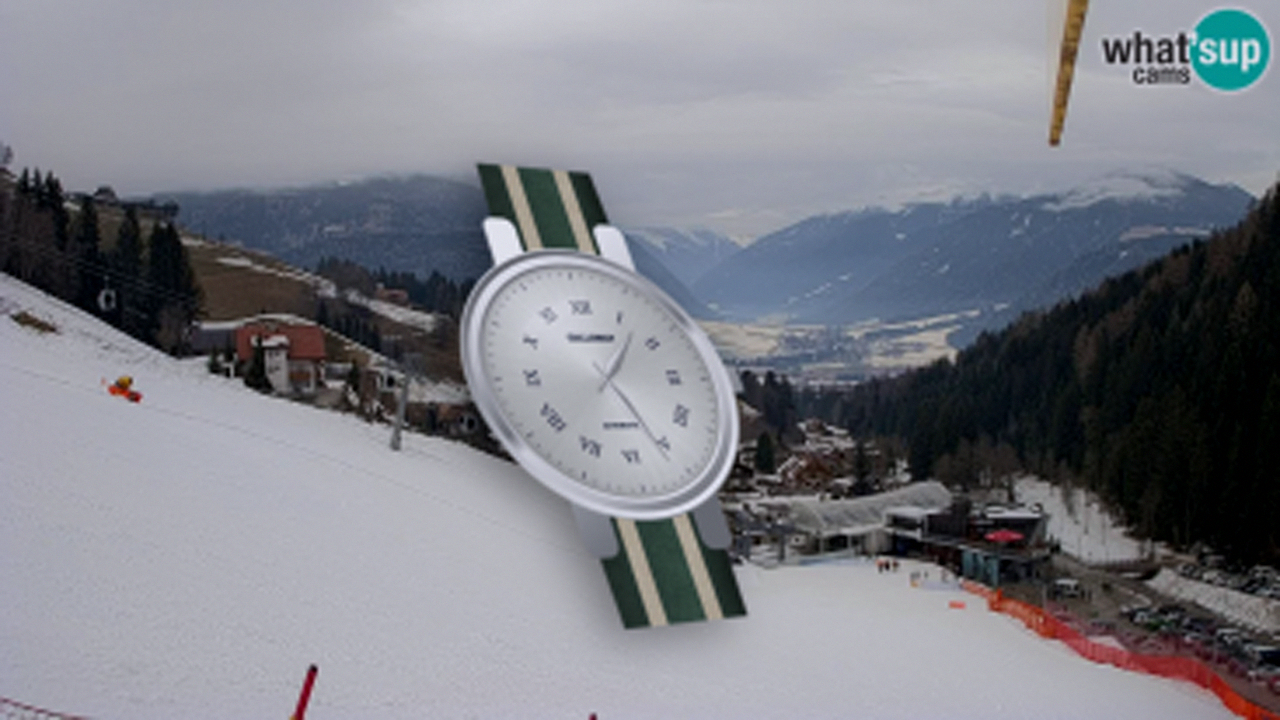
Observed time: 1:26
